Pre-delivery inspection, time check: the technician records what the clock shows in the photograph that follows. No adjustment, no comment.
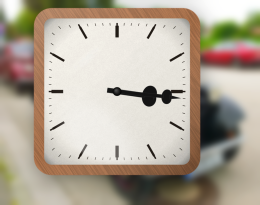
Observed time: 3:16
